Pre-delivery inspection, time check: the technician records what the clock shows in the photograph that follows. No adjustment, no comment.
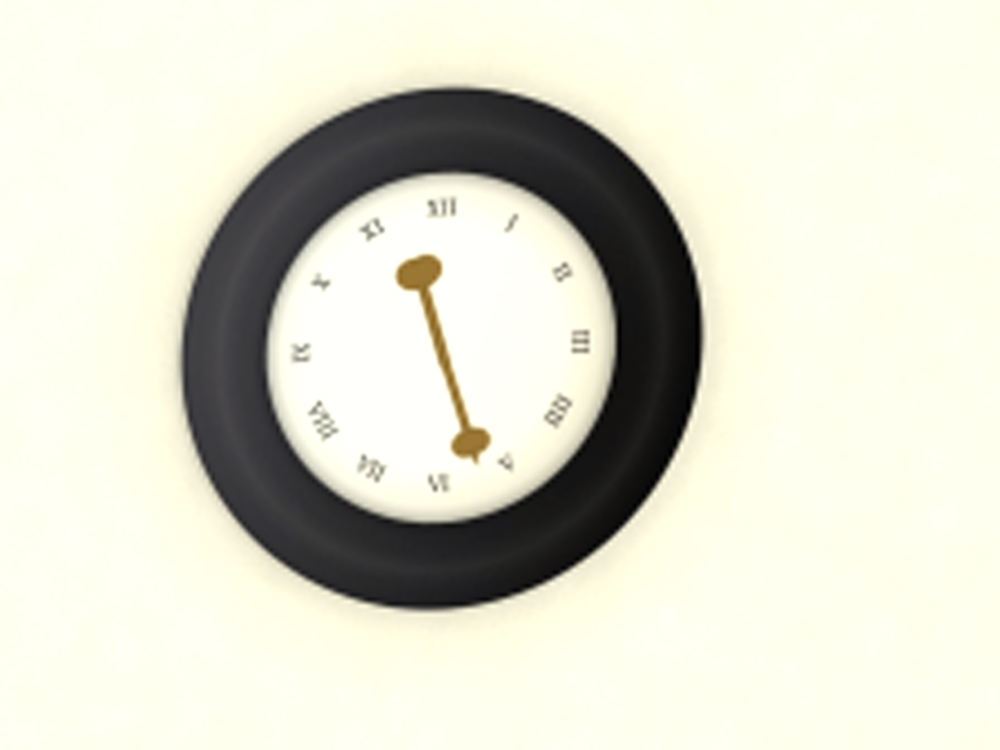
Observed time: 11:27
